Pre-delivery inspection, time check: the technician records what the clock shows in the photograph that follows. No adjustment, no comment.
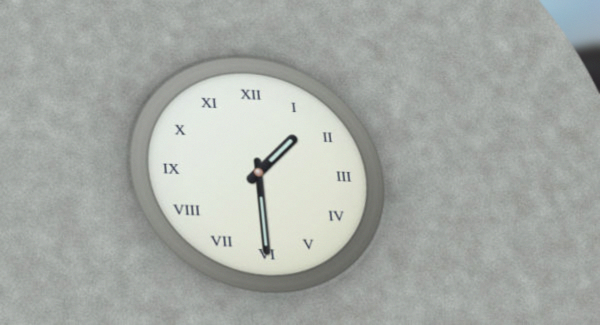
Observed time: 1:30
